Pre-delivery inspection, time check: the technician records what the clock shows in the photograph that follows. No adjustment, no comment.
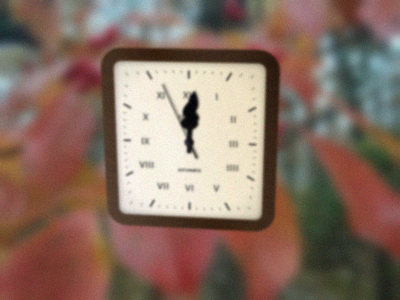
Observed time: 12:00:56
